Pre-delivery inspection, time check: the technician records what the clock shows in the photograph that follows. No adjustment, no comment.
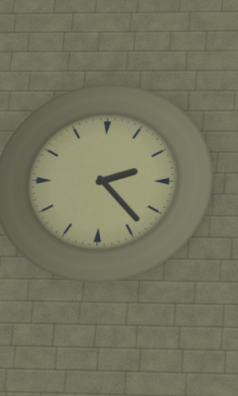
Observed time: 2:23
